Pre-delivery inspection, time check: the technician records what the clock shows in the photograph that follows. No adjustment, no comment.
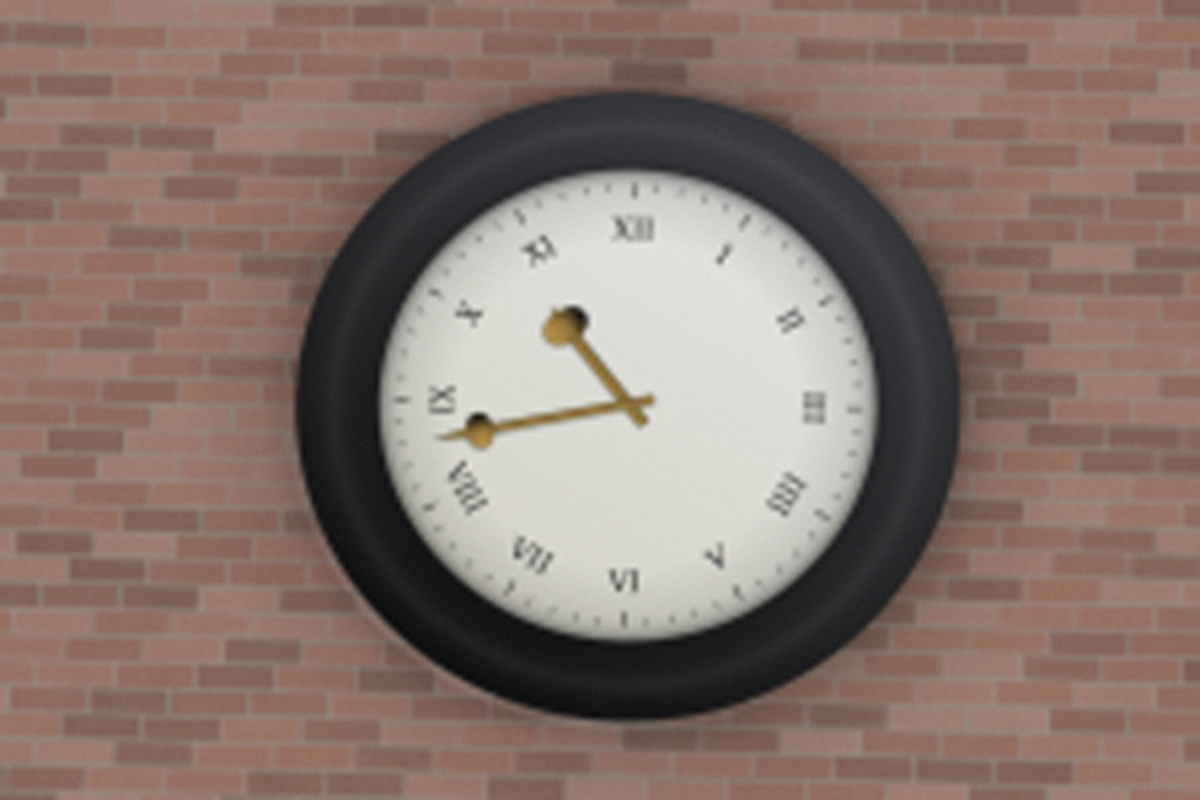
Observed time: 10:43
